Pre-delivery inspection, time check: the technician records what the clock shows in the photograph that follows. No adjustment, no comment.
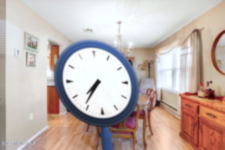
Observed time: 7:36
